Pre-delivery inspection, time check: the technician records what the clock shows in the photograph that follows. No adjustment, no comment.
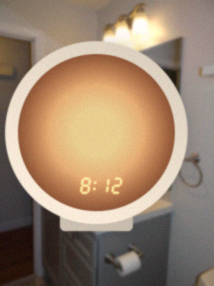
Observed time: 8:12
